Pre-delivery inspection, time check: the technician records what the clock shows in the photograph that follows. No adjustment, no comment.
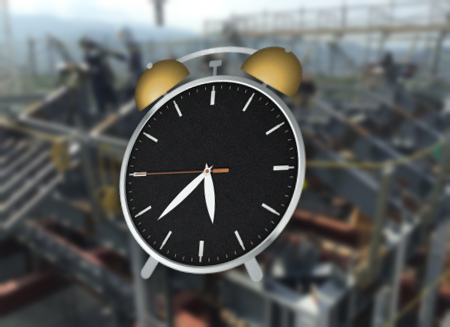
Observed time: 5:37:45
